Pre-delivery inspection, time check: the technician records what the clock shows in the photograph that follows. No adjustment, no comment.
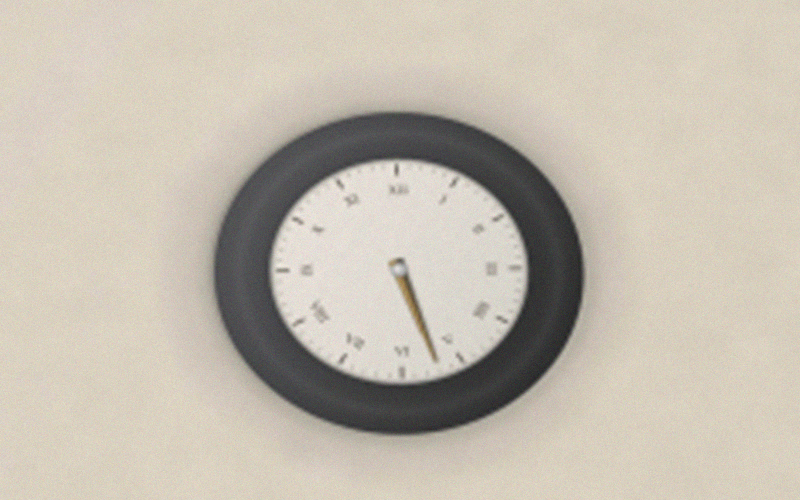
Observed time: 5:27
